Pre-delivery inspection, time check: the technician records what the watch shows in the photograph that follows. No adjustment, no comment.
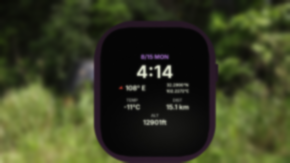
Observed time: 4:14
